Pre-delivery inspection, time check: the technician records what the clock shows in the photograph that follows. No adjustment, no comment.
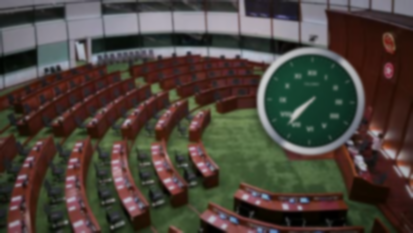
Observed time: 7:37
